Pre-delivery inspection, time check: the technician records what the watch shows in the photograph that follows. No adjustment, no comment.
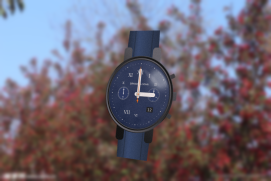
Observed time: 3:00
